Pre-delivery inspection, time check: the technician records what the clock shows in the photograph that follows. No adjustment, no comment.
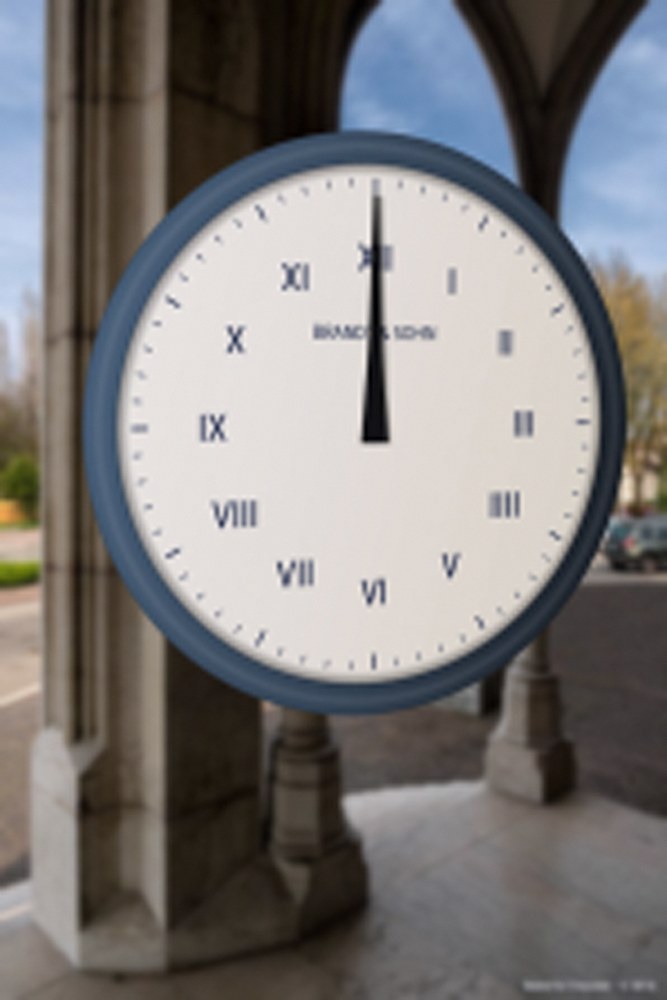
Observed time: 12:00
